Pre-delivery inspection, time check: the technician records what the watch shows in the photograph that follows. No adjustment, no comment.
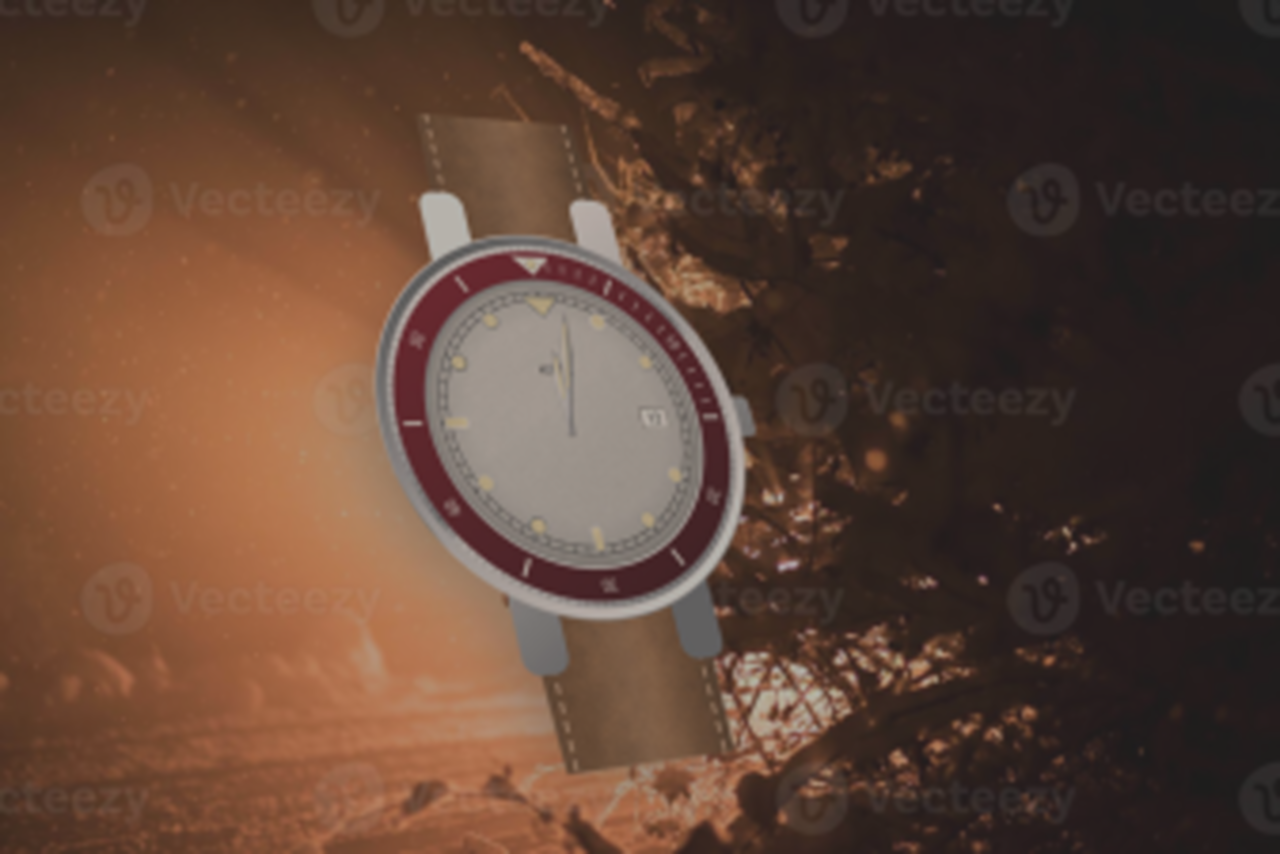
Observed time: 12:02
